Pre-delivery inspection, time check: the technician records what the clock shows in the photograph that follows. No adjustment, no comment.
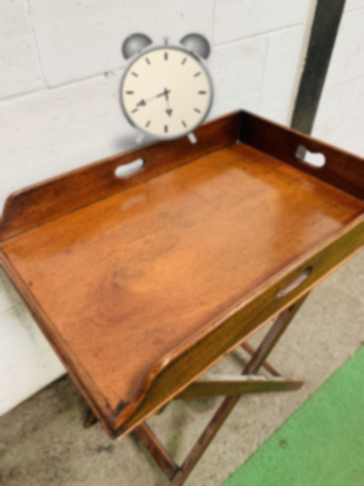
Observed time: 5:41
